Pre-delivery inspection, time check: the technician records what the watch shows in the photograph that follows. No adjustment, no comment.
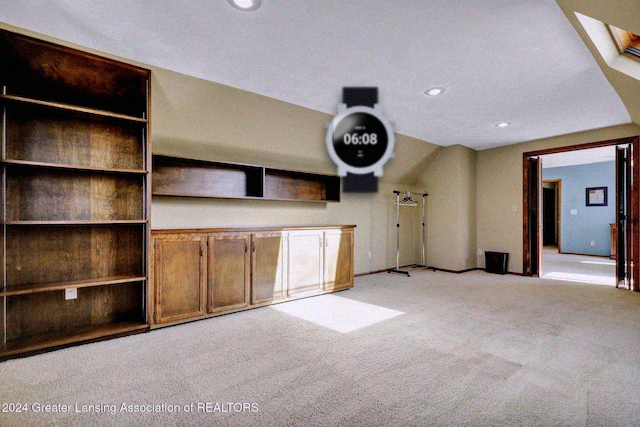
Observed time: 6:08
